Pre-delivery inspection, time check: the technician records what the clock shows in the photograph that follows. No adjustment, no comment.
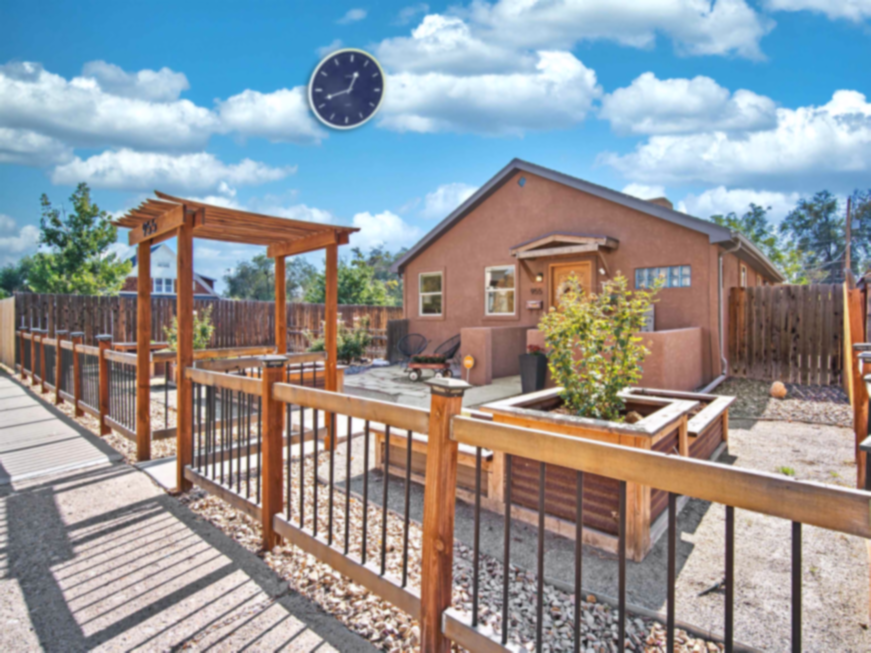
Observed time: 12:42
